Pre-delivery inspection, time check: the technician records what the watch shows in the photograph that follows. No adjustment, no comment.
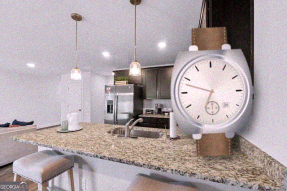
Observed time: 6:48
